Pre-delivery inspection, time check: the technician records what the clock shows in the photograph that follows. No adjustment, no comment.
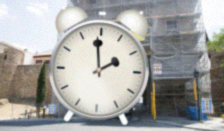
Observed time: 1:59
